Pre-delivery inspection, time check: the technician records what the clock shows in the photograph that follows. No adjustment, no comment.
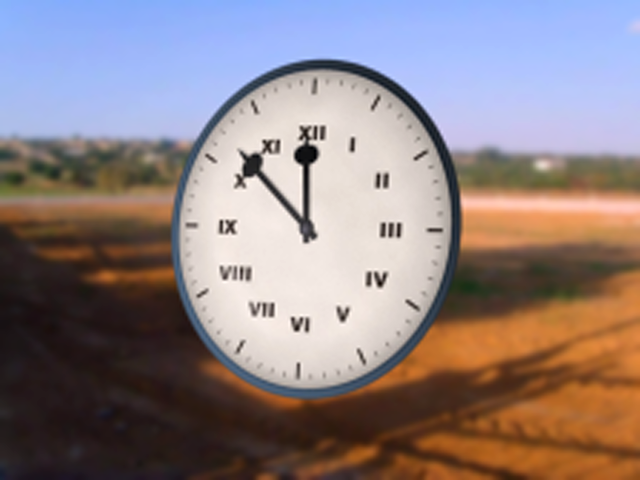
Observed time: 11:52
